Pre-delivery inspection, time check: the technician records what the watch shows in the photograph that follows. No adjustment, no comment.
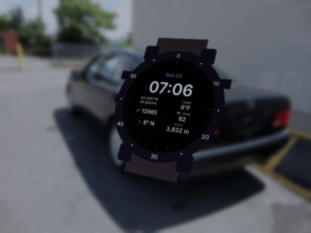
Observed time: 7:06
